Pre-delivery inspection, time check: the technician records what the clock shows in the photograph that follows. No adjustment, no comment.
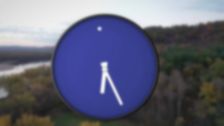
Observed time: 6:27
